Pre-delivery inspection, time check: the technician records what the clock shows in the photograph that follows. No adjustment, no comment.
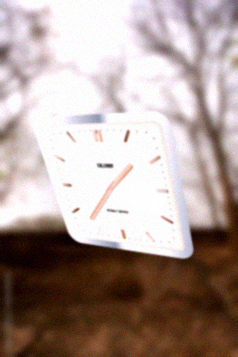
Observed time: 1:37
